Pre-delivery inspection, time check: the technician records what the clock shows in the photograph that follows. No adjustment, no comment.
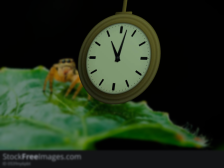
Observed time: 11:02
